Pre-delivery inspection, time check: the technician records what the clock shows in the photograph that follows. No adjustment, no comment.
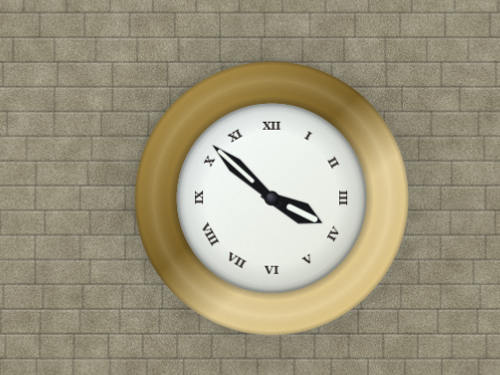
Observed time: 3:52
